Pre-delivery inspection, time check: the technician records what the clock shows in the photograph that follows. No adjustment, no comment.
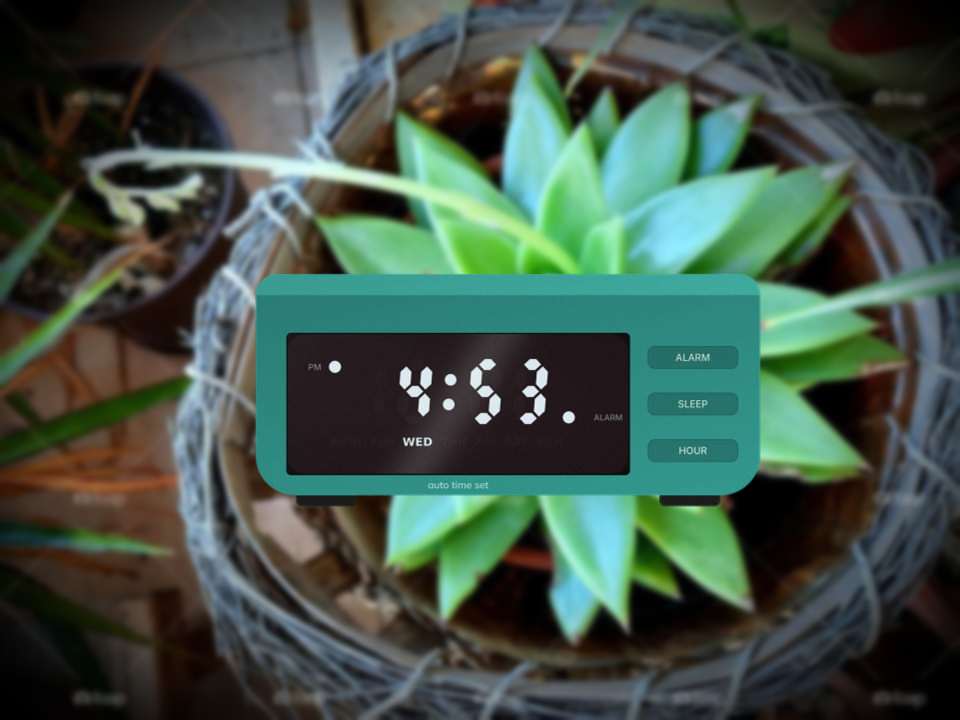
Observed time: 4:53
